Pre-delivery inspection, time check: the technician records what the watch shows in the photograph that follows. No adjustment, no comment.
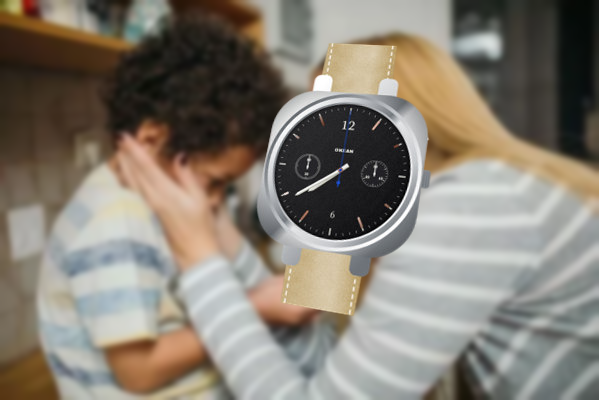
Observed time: 7:39
